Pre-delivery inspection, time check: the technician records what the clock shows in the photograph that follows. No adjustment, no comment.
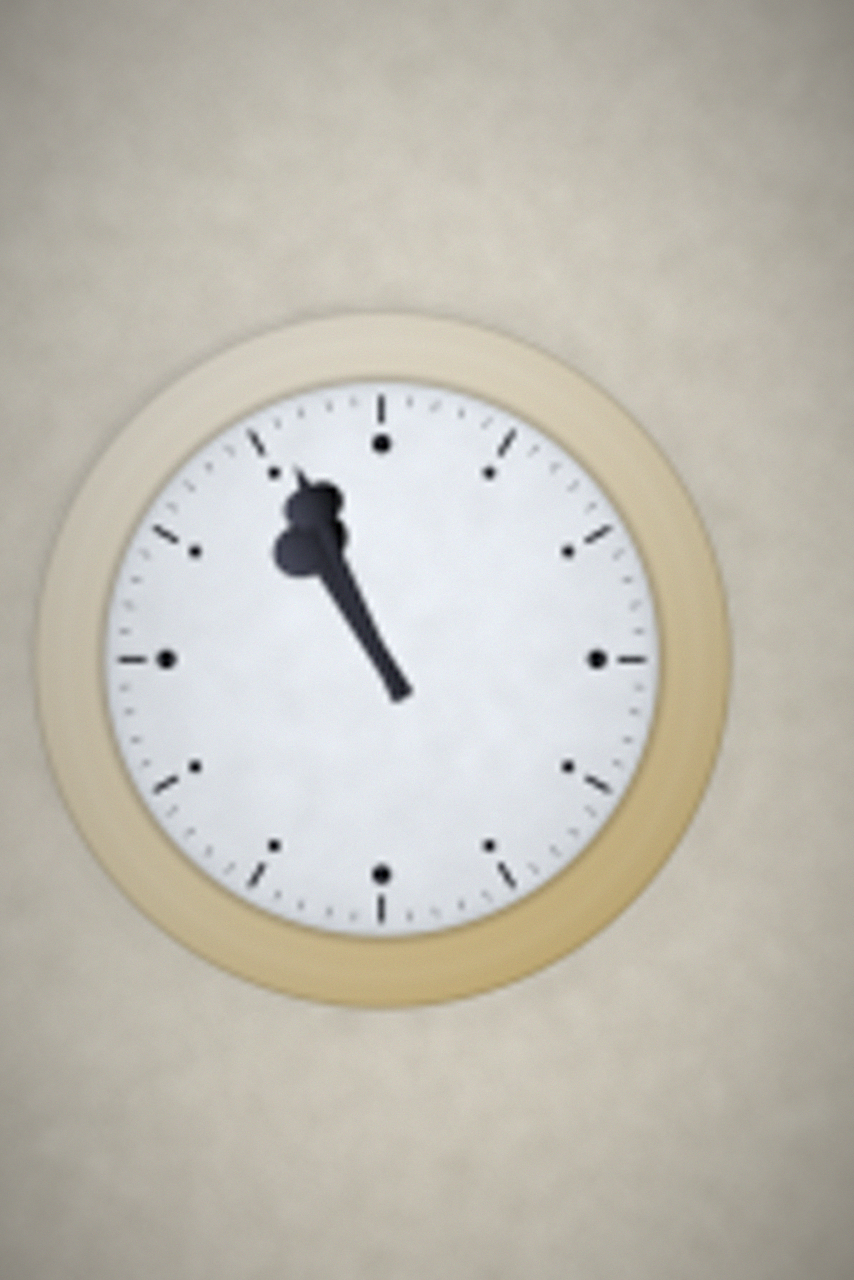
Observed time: 10:56
